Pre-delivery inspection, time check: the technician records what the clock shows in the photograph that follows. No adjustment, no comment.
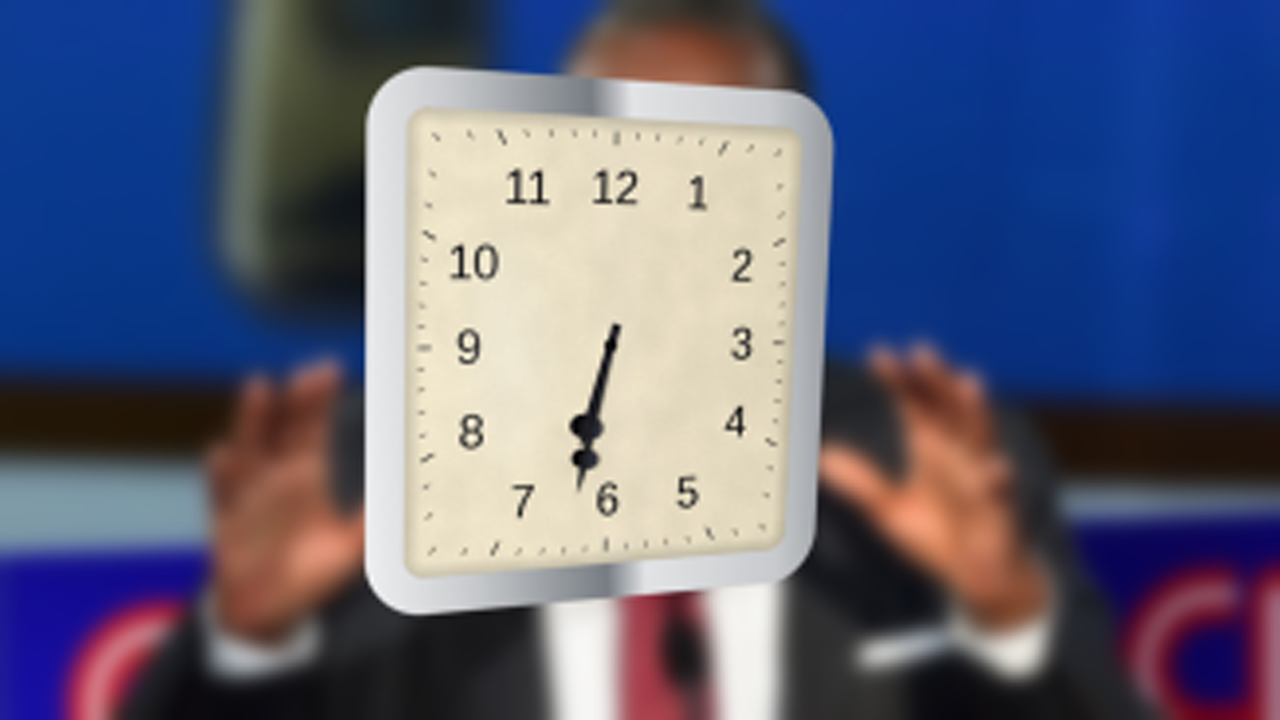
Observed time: 6:32
